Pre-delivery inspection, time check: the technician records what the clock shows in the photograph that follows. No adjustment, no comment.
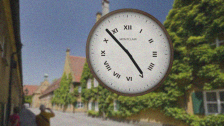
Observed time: 4:53
